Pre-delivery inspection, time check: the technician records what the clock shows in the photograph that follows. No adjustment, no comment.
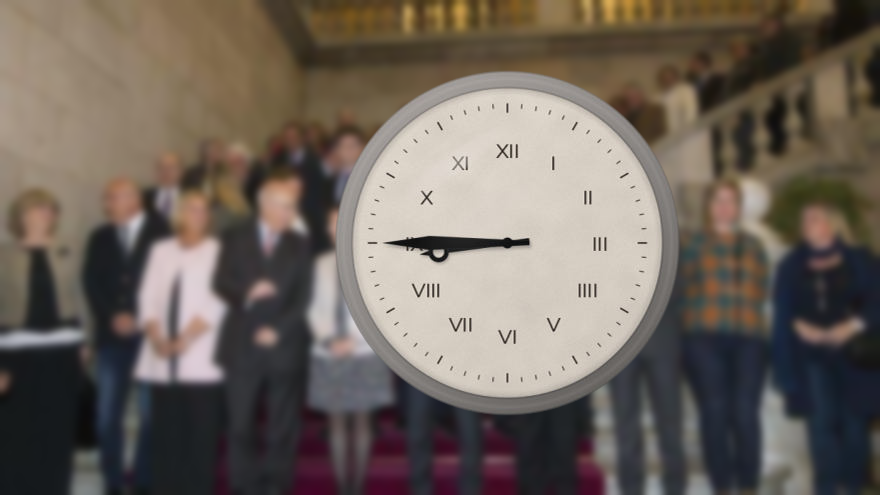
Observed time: 8:45
